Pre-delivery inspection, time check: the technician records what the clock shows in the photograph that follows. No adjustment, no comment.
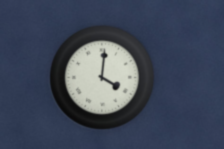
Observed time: 4:01
